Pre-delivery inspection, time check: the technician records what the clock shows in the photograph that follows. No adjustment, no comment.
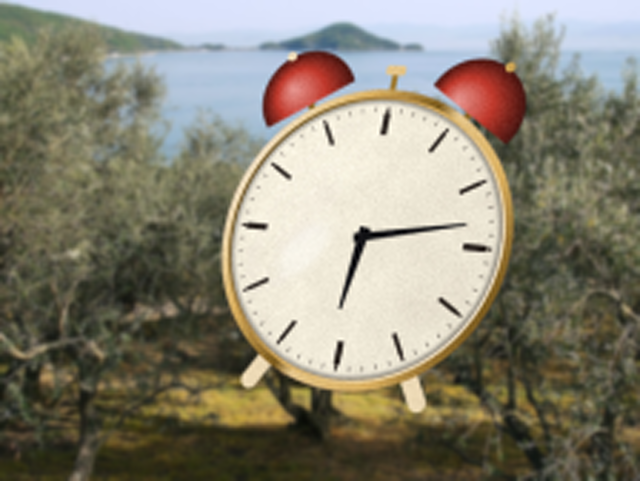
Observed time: 6:13
